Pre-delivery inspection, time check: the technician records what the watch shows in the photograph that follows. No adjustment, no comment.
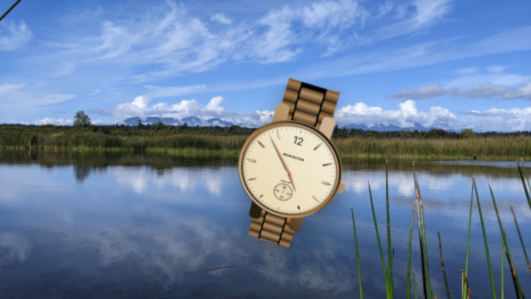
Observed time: 4:53
